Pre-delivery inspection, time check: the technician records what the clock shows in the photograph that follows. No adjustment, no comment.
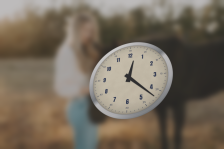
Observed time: 12:22
